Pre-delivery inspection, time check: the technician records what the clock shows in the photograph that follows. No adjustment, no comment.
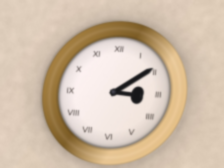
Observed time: 3:09
